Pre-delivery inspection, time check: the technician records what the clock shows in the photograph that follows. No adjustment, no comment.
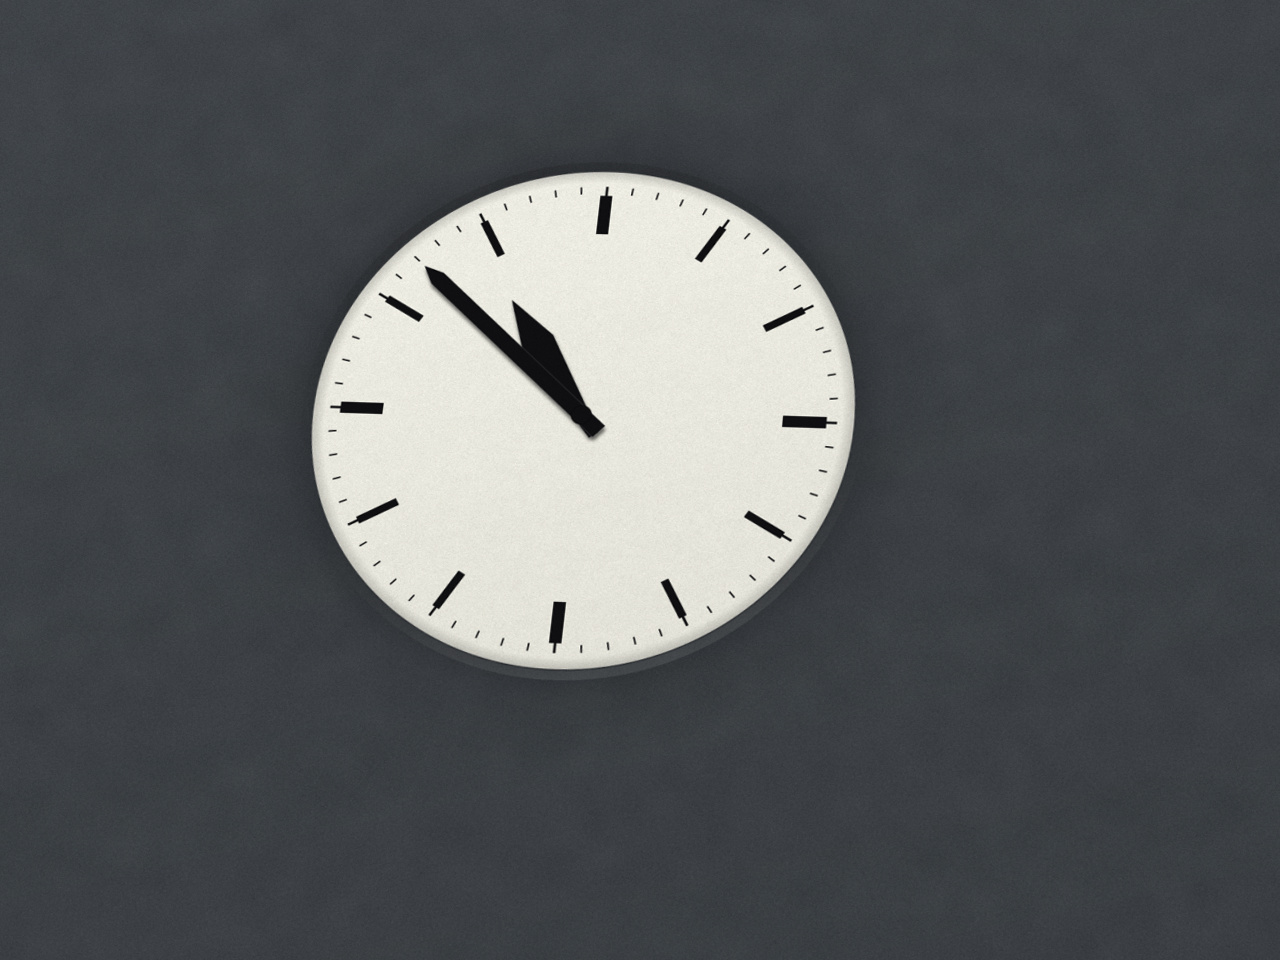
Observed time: 10:52
